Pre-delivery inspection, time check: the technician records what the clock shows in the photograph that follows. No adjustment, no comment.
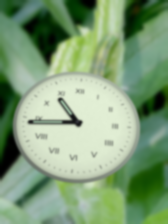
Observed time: 10:44
